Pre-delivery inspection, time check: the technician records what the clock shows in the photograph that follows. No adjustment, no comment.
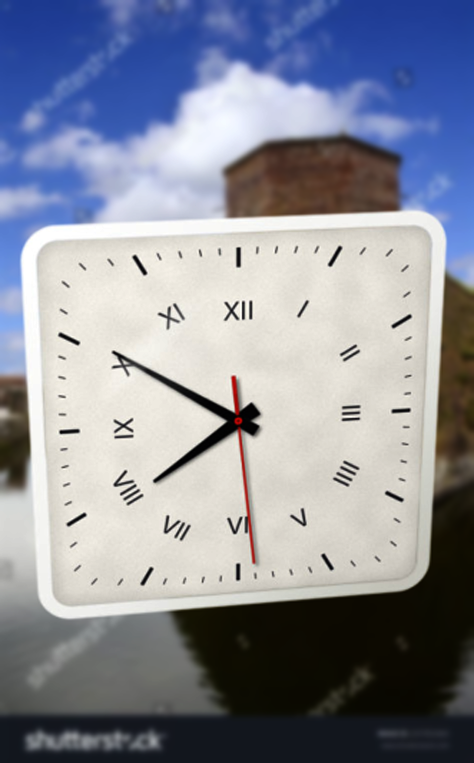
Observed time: 7:50:29
